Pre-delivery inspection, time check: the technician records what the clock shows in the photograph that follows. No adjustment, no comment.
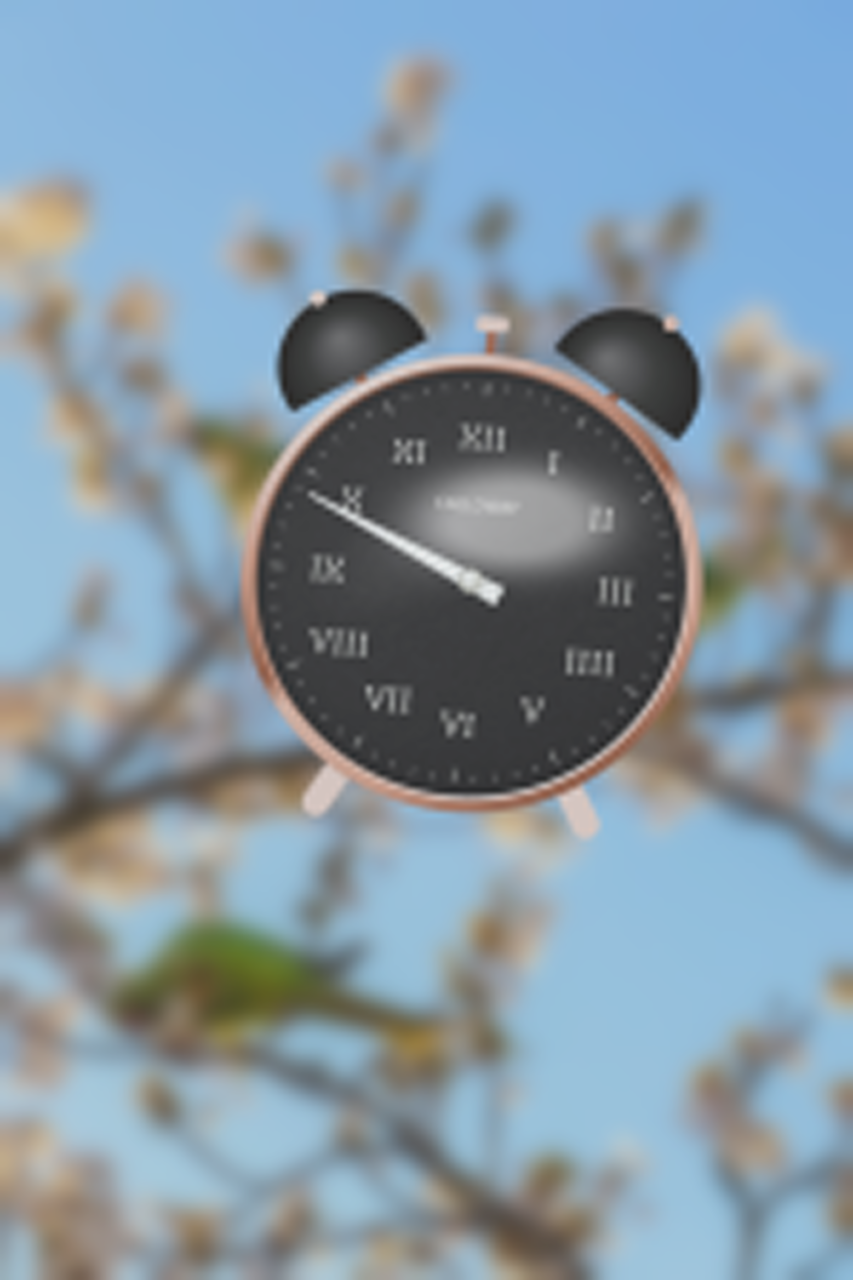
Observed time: 9:49
